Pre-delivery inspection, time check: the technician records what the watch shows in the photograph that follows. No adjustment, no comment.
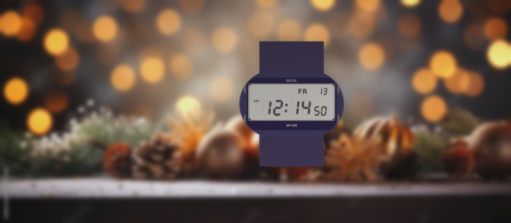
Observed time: 12:14:50
